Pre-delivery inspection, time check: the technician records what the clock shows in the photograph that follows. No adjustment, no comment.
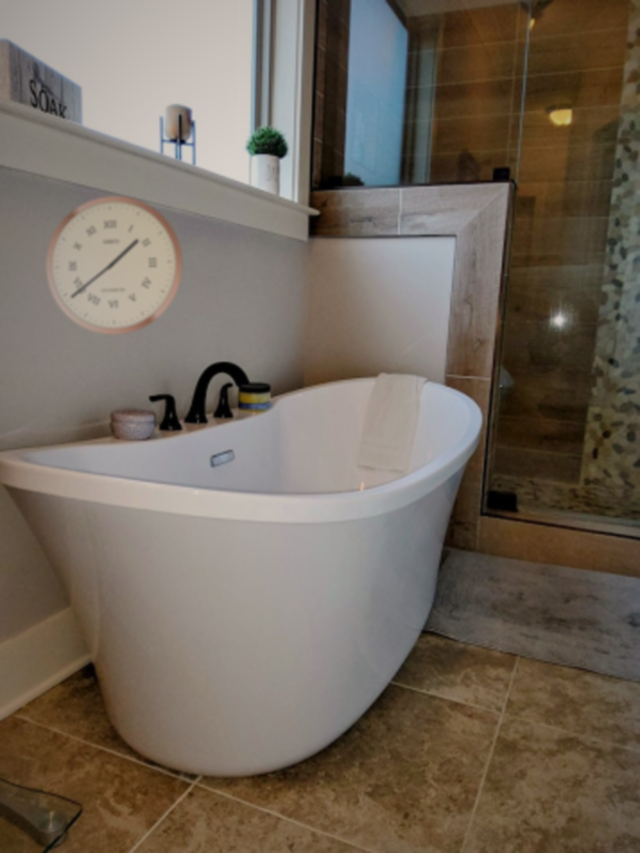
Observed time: 1:39
